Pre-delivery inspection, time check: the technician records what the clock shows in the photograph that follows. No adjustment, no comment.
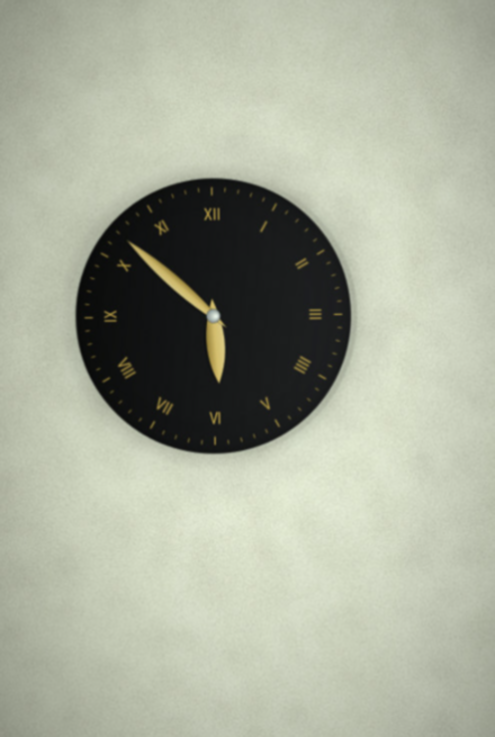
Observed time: 5:52
